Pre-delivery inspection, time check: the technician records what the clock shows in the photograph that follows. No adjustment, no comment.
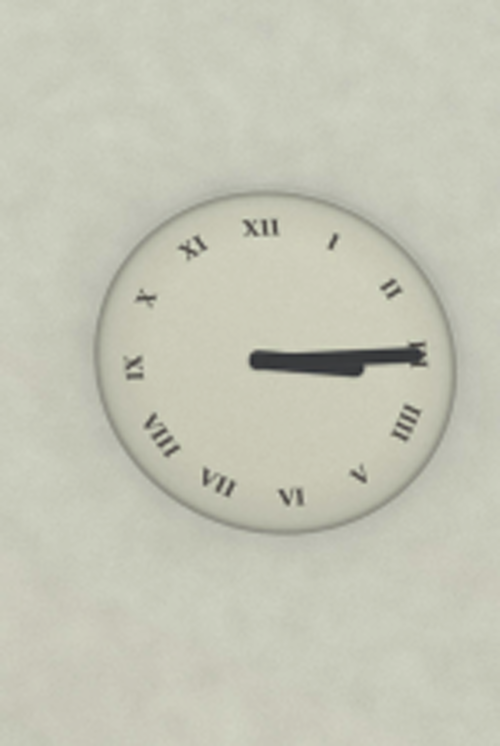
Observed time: 3:15
